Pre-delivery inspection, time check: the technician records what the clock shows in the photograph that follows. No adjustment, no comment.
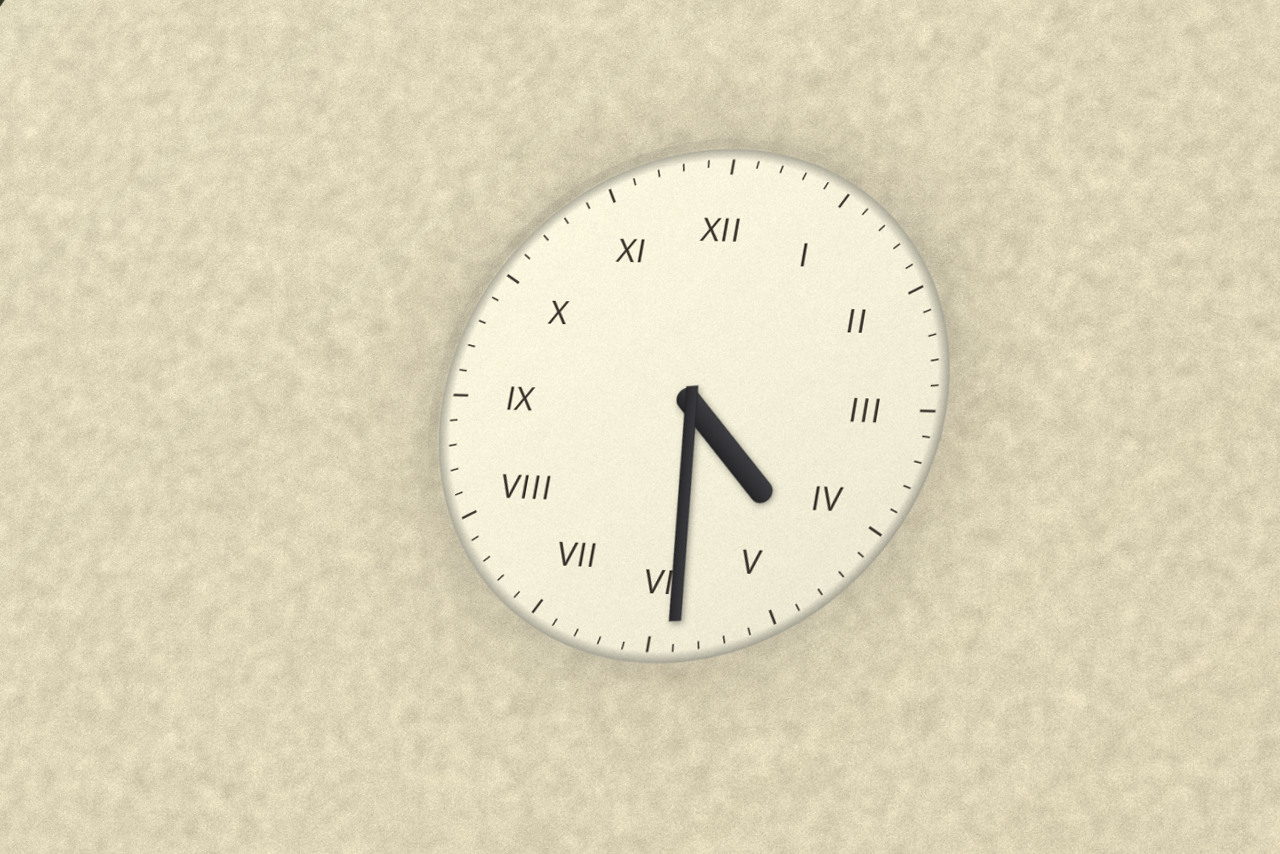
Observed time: 4:29
